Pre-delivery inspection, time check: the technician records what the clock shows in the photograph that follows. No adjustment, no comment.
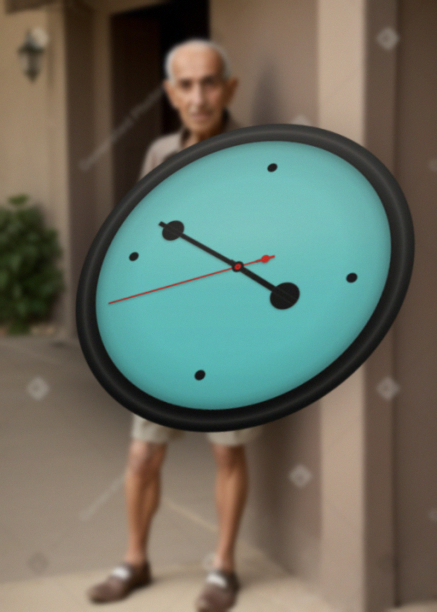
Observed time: 3:48:41
